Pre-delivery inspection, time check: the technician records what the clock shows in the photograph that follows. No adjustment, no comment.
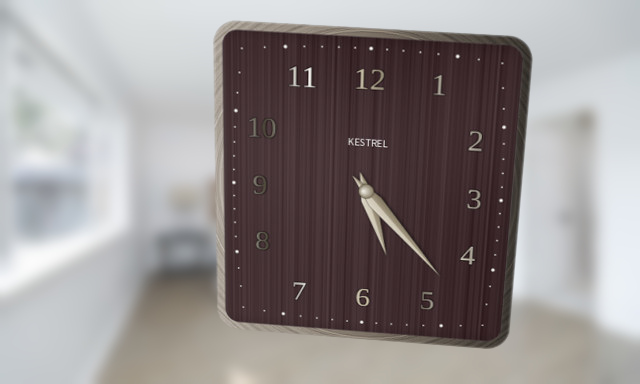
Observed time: 5:23
